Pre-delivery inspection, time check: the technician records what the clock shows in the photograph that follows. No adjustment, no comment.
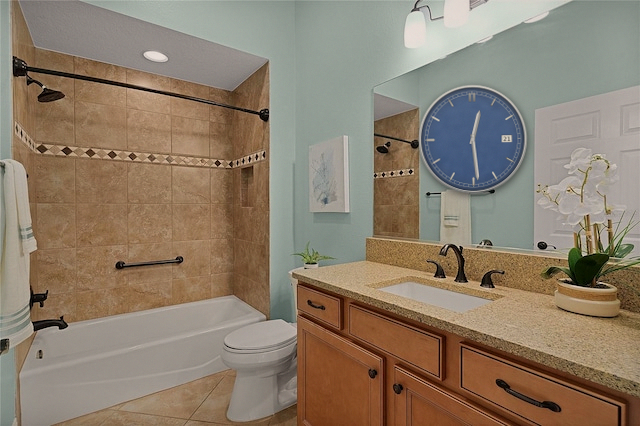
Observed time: 12:29
